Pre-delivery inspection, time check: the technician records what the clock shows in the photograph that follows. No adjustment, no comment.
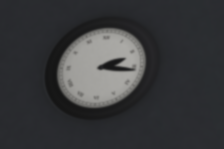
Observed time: 2:16
